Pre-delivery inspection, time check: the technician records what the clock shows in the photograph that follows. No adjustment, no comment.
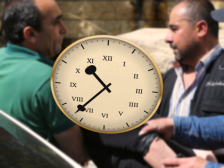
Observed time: 10:37
